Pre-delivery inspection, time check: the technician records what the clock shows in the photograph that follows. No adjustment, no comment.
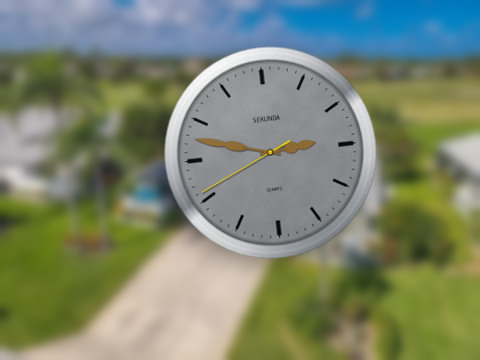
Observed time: 2:47:41
